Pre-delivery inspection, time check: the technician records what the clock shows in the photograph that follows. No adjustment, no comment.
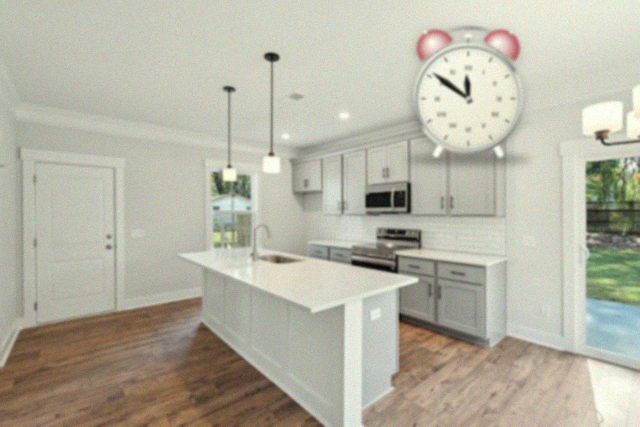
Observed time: 11:51
